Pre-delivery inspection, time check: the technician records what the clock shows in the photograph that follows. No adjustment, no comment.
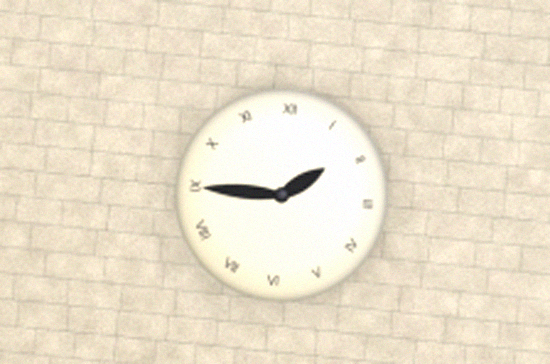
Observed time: 1:45
